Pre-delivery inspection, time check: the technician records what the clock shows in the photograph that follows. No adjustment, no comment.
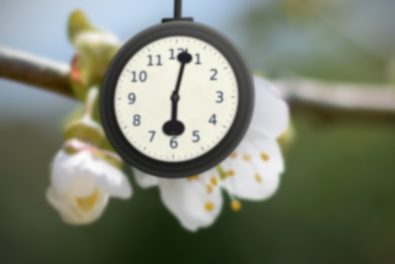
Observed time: 6:02
